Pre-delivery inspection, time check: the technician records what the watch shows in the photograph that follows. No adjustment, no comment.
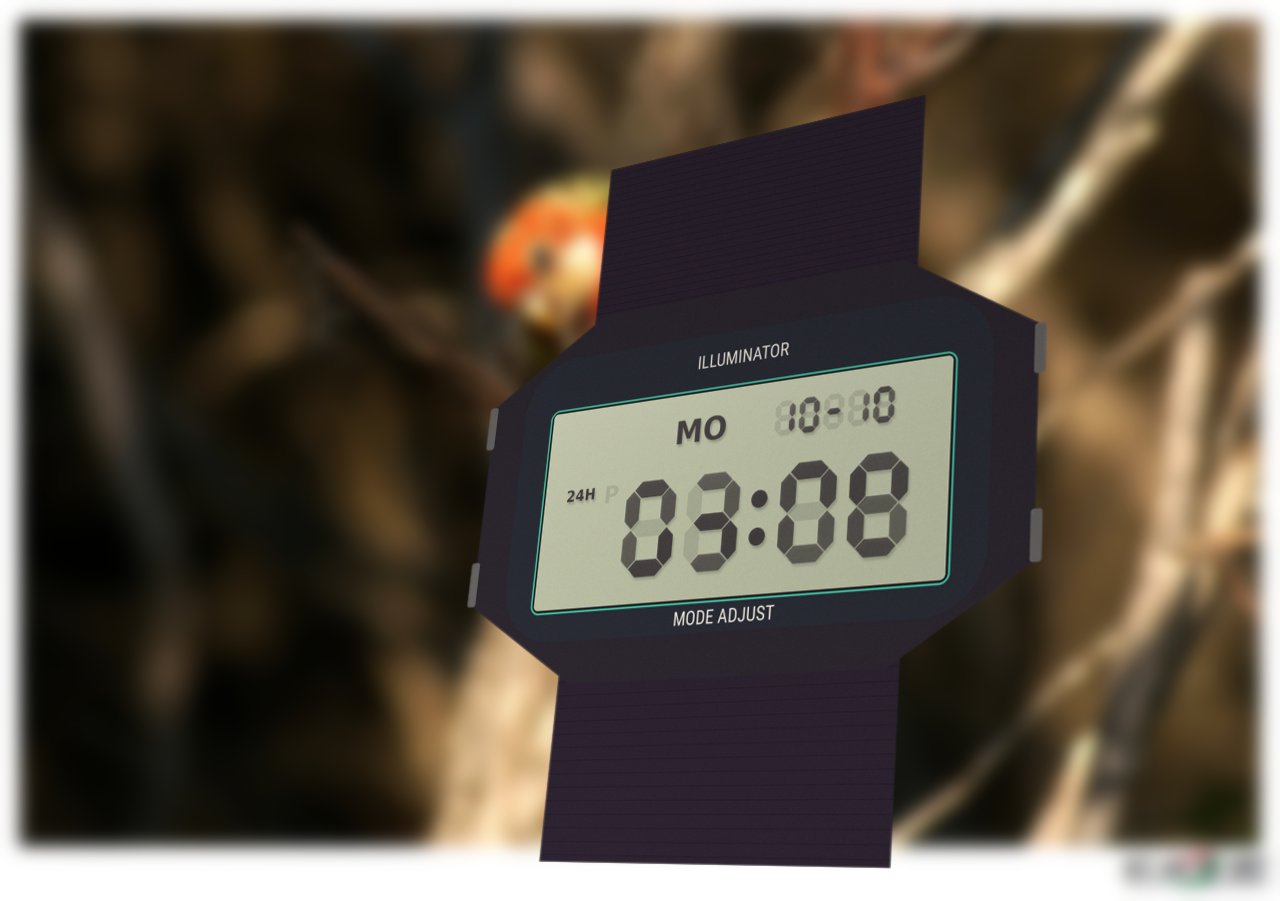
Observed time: 3:08
